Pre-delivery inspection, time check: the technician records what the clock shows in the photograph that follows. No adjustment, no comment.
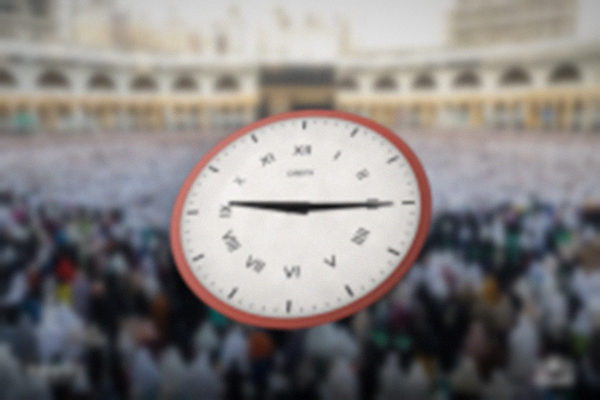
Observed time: 9:15
